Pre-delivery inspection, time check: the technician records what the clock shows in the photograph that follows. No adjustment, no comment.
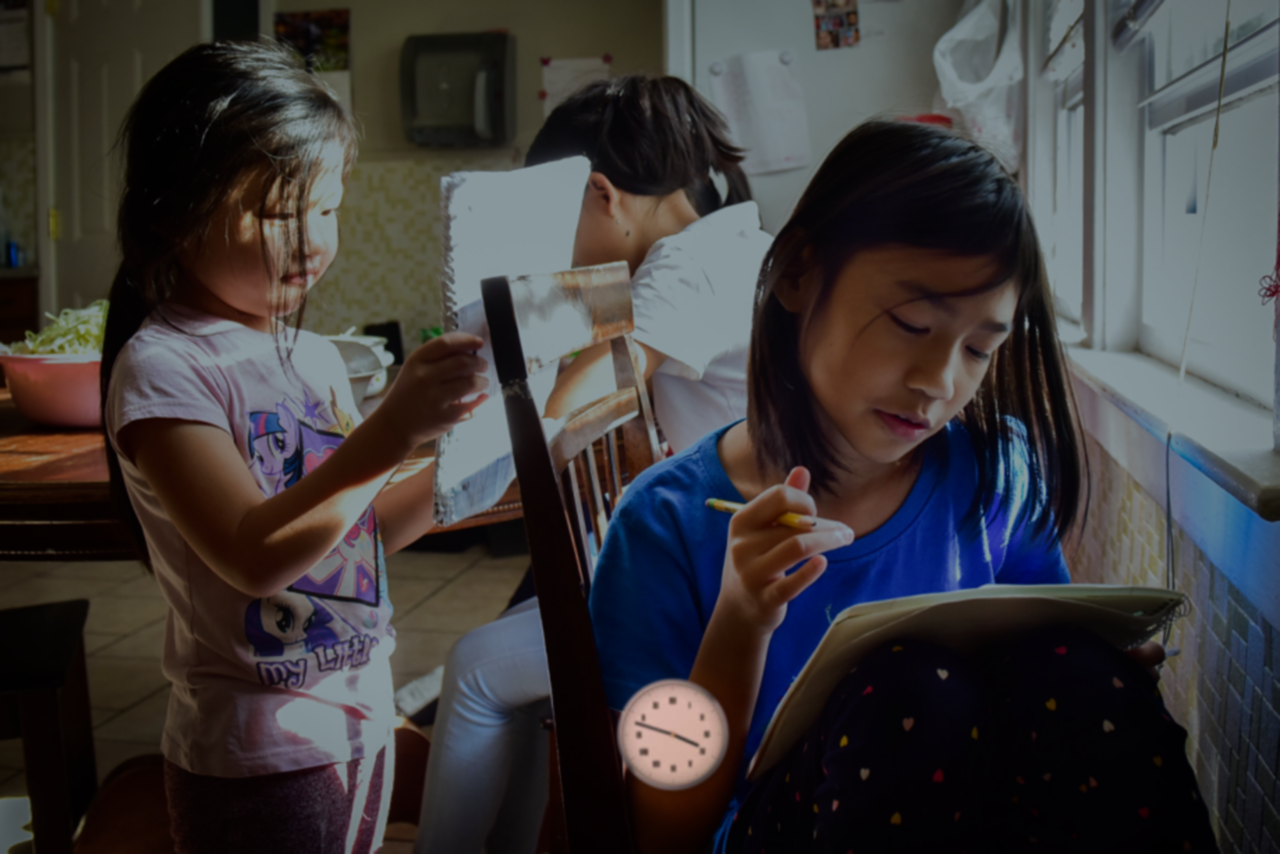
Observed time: 3:48
